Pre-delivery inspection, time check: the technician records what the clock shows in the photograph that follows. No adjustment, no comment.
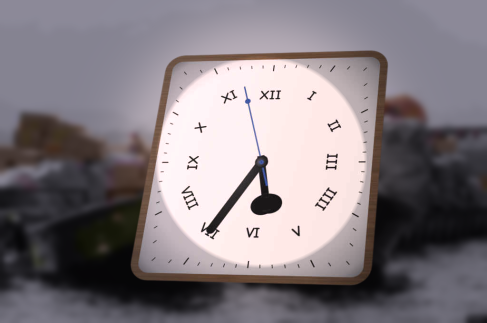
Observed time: 5:34:57
